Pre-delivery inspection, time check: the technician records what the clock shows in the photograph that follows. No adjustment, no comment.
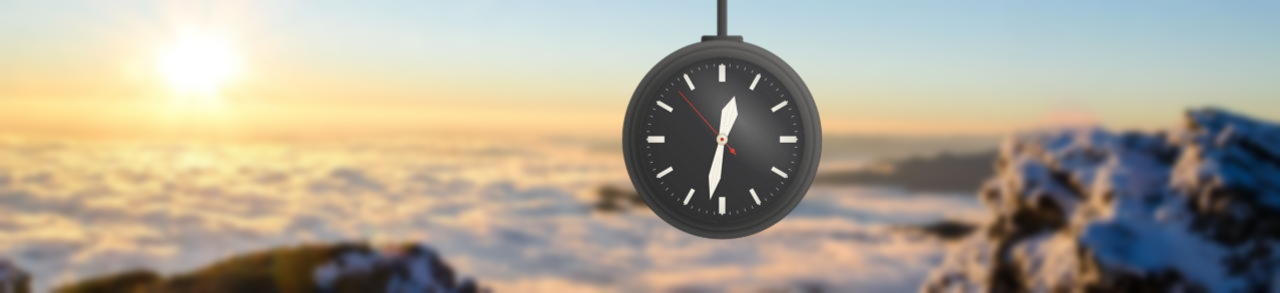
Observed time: 12:31:53
